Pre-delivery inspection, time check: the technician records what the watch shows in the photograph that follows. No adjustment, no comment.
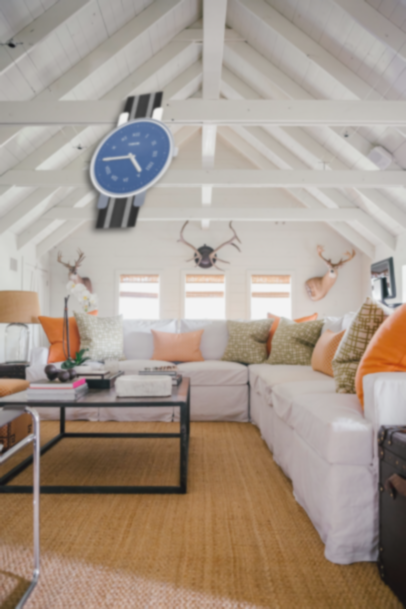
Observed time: 4:45
